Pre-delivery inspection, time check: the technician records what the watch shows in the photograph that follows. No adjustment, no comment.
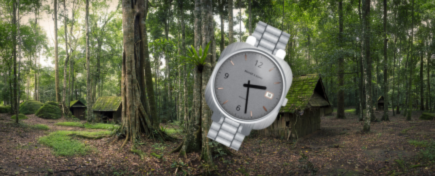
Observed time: 2:27
